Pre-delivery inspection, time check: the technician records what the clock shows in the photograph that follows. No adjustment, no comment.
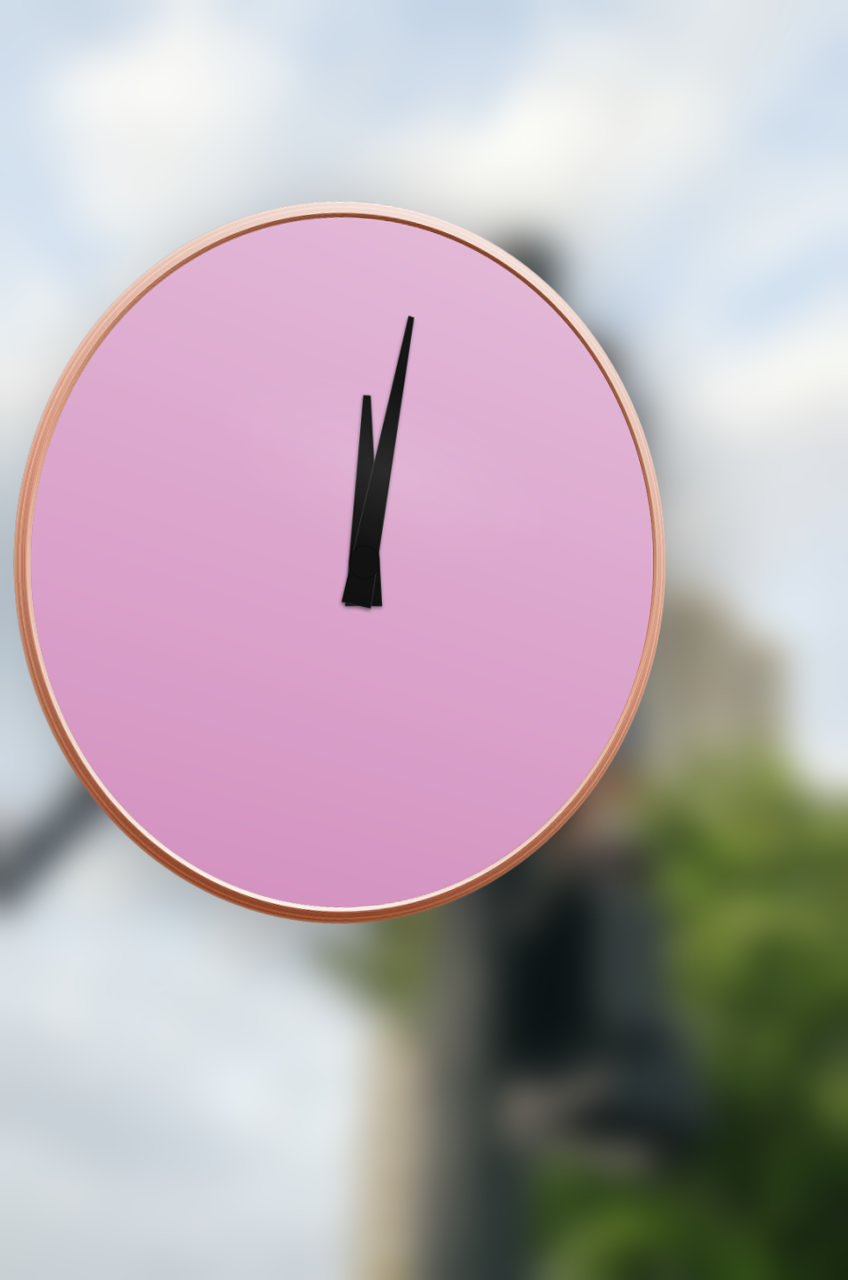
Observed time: 12:02
